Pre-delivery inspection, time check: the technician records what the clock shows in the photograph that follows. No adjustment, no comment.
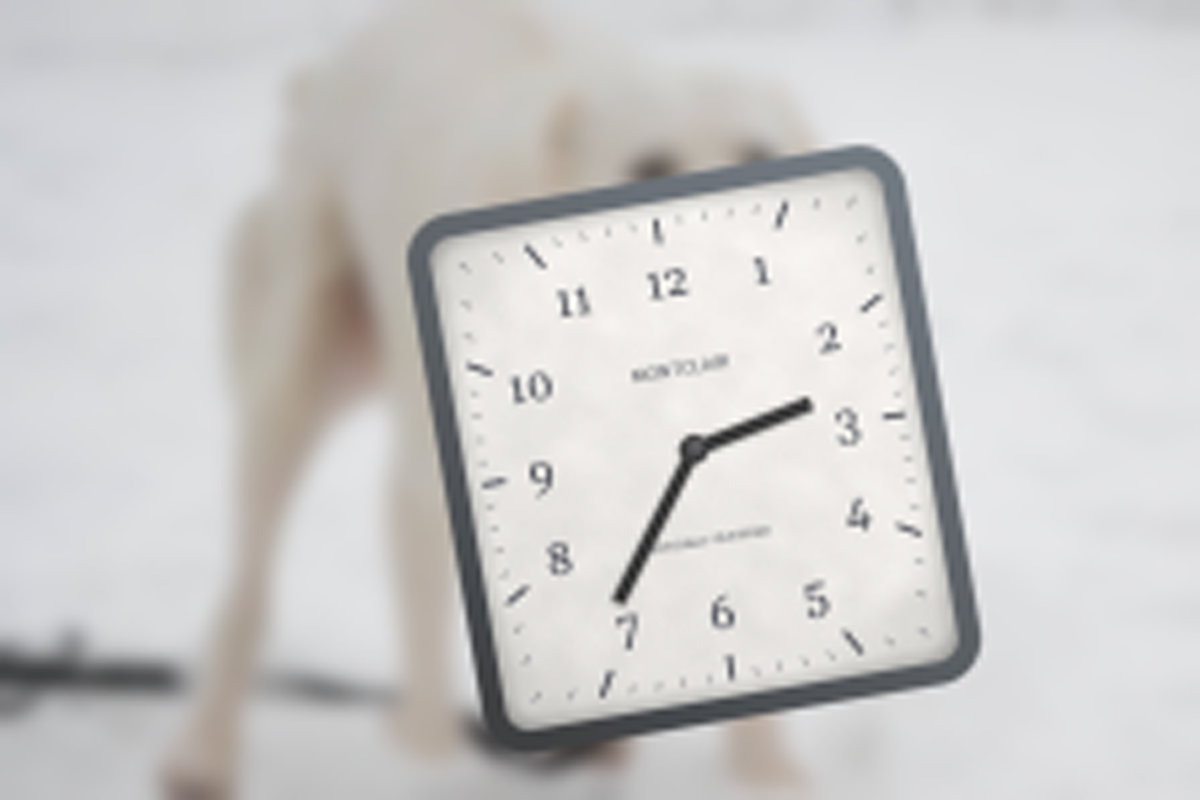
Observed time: 2:36
